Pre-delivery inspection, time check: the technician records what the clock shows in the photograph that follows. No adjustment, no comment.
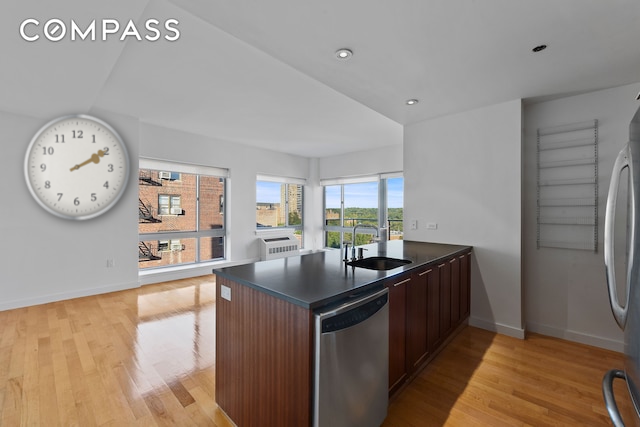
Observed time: 2:10
